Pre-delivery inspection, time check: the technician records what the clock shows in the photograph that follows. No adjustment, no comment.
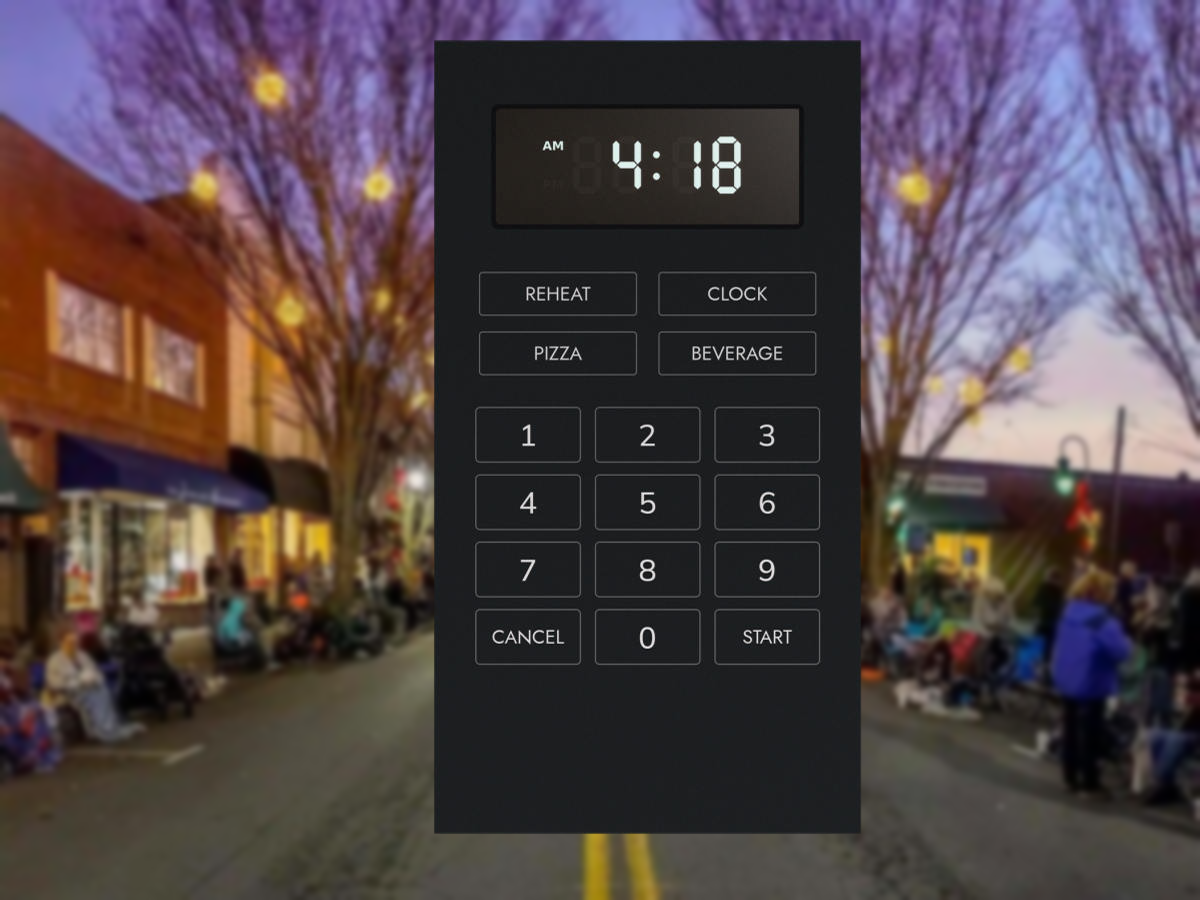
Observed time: 4:18
